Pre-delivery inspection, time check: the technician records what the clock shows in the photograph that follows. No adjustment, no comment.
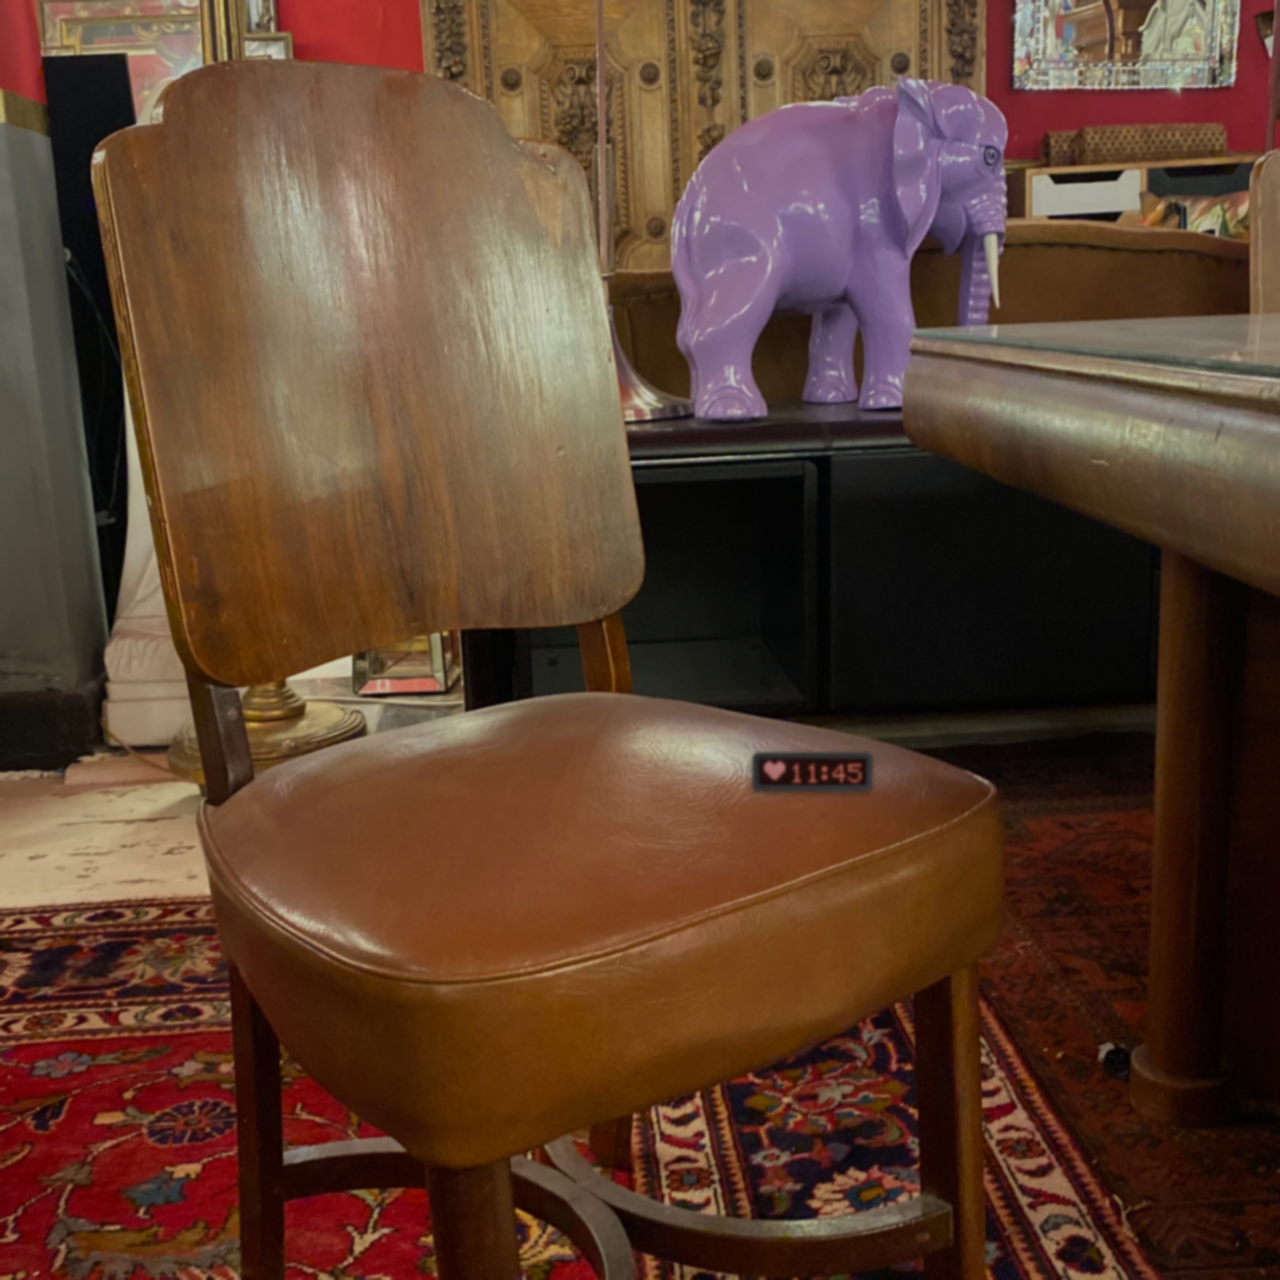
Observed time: 11:45
